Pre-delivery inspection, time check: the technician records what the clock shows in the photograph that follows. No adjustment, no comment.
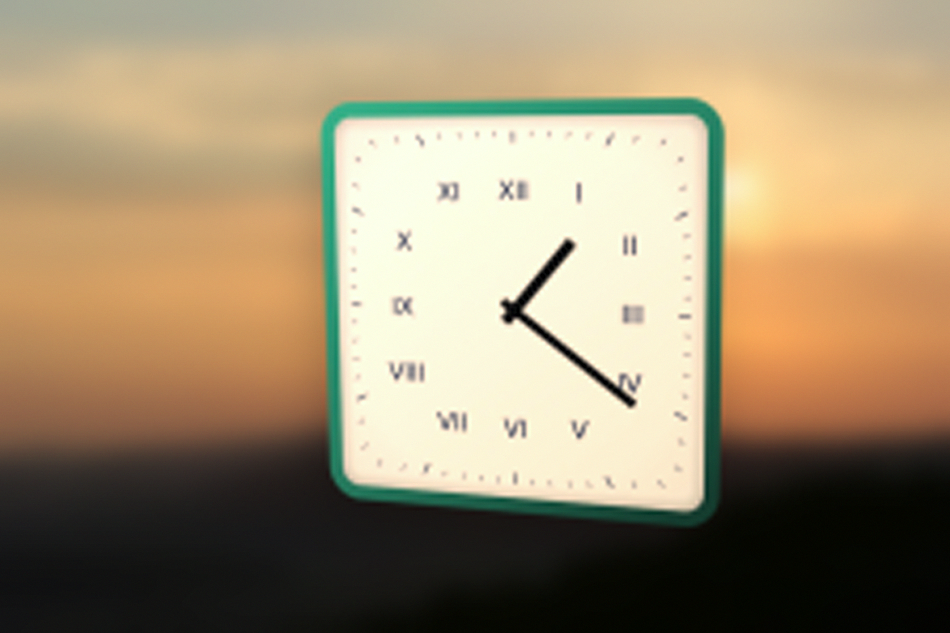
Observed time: 1:21
